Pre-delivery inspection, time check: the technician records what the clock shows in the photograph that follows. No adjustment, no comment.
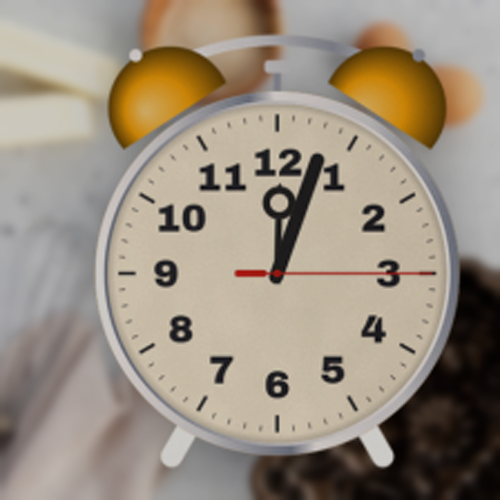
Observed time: 12:03:15
